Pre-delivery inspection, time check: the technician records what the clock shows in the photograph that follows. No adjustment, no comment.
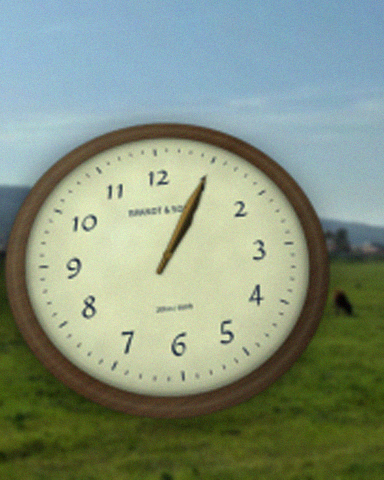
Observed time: 1:05
